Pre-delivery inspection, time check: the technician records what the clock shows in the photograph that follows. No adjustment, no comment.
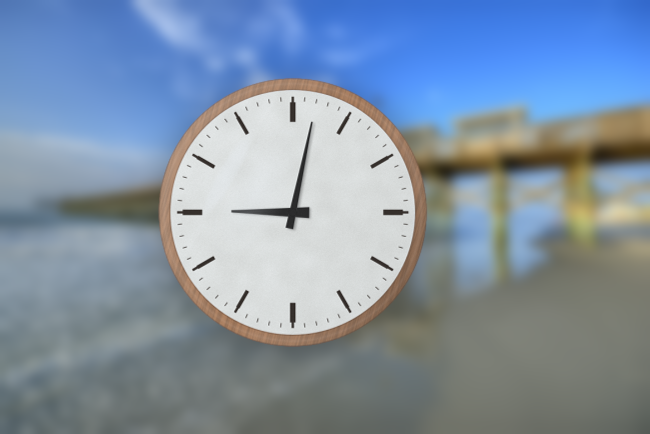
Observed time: 9:02
